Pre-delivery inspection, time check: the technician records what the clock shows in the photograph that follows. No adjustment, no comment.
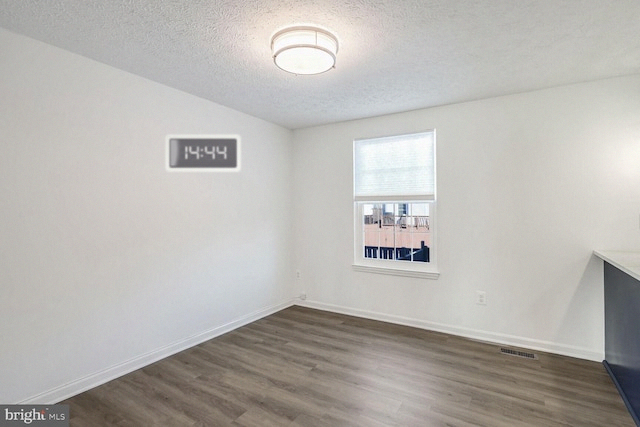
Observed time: 14:44
